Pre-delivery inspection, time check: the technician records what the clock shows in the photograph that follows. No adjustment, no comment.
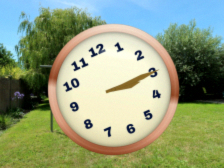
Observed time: 3:15
